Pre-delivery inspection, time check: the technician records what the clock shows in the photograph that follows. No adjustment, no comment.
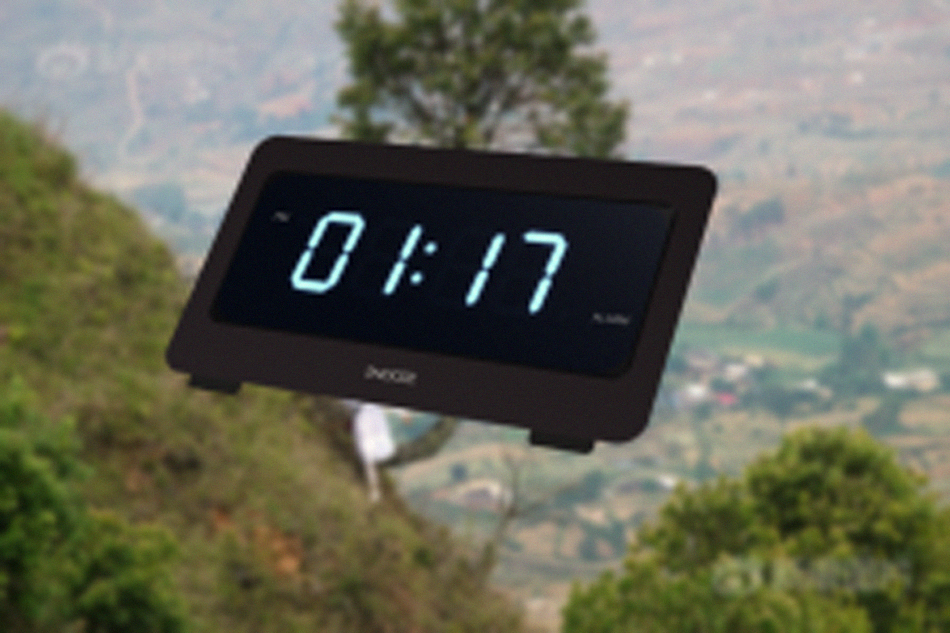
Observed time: 1:17
